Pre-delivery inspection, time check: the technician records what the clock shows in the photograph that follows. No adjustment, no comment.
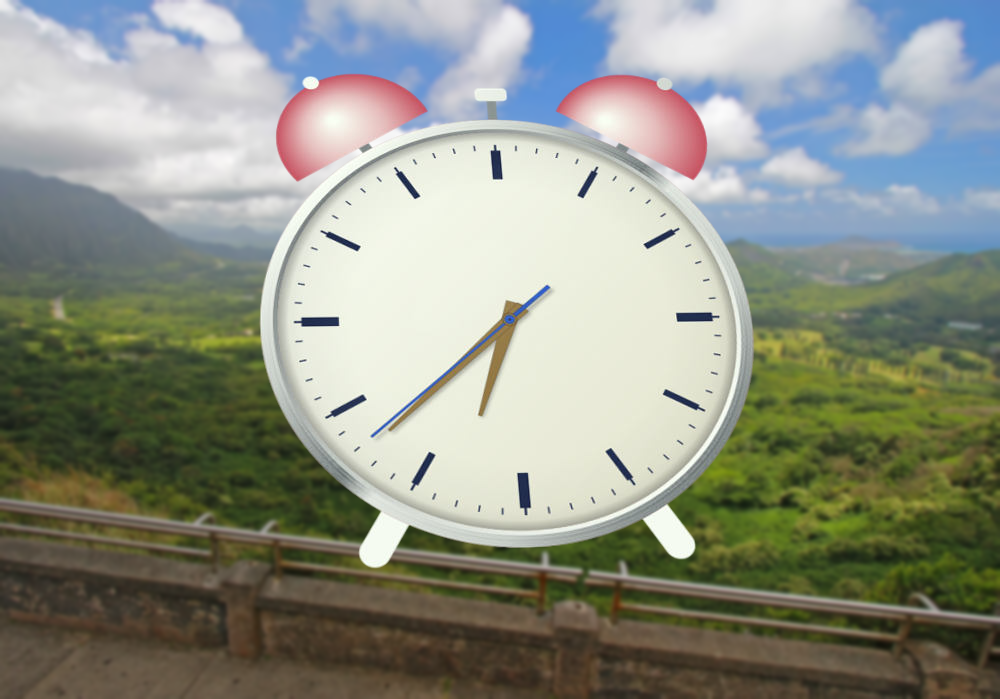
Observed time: 6:37:38
